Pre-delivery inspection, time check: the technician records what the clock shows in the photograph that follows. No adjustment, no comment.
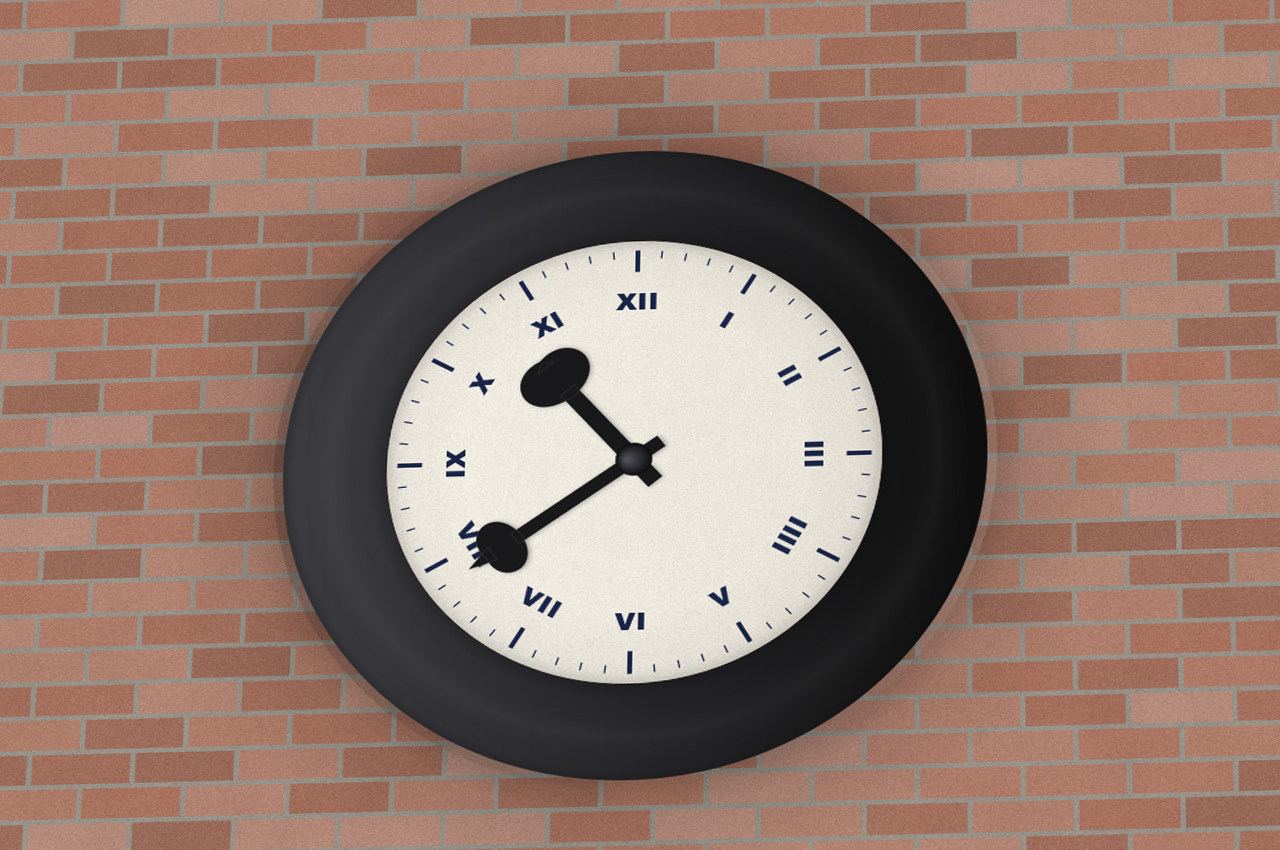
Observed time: 10:39
